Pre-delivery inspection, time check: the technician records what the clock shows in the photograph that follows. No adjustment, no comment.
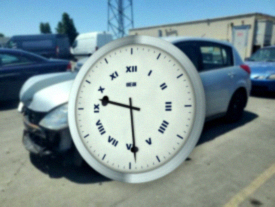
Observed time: 9:29
